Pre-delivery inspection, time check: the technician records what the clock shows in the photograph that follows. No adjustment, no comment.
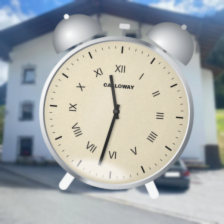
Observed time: 11:32
